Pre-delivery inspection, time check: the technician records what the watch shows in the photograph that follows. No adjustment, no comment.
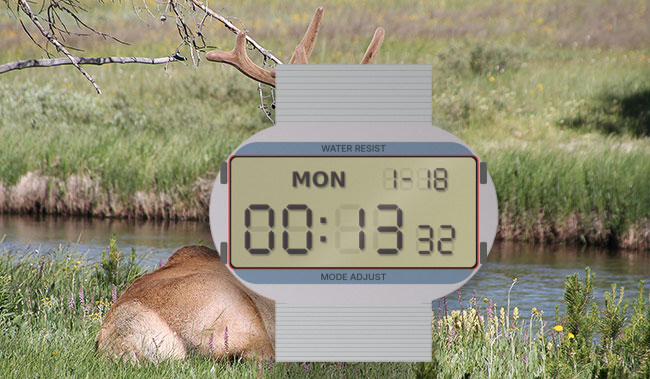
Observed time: 0:13:32
